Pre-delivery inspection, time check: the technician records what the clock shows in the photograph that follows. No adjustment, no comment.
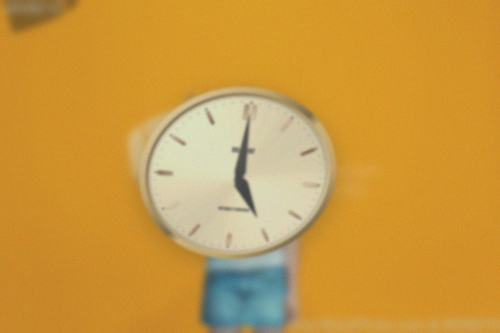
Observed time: 5:00
